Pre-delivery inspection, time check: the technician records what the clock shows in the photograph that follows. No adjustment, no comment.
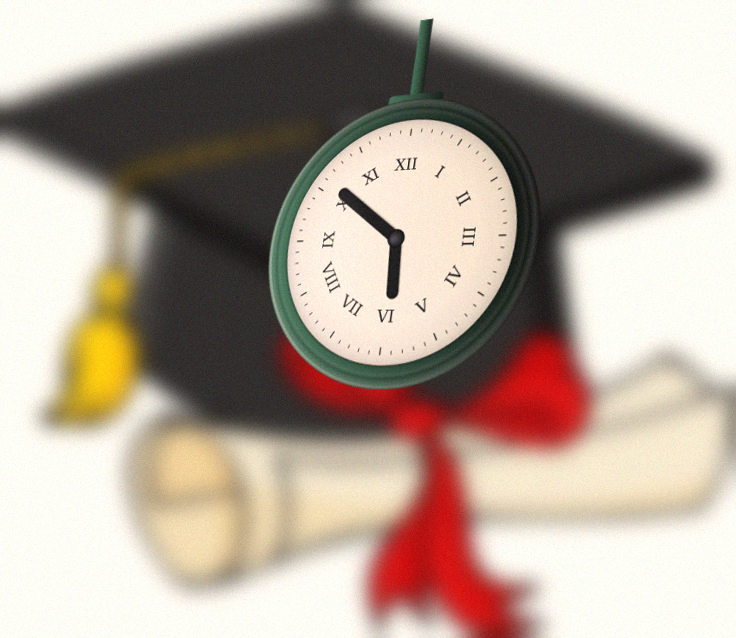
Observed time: 5:51
